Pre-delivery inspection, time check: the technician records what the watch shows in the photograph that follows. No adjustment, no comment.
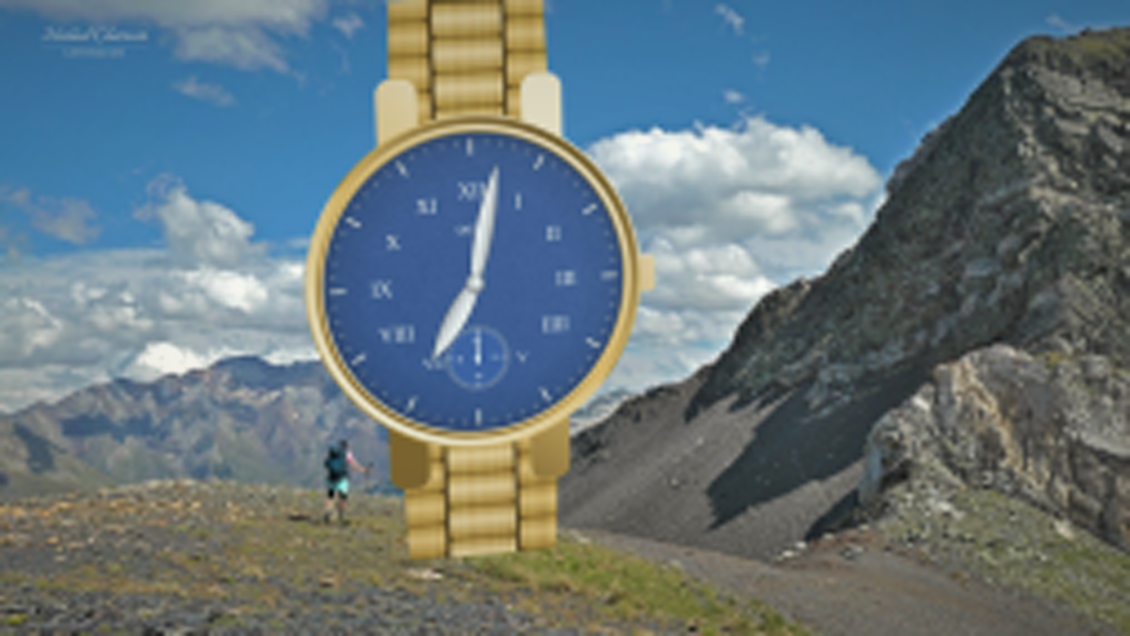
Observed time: 7:02
